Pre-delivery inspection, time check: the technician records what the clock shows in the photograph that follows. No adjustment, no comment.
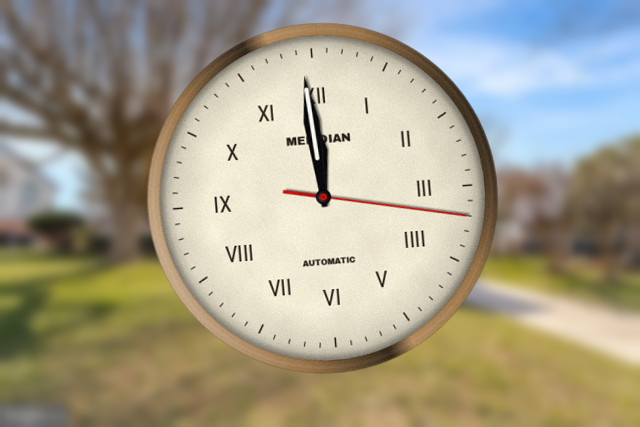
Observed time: 11:59:17
